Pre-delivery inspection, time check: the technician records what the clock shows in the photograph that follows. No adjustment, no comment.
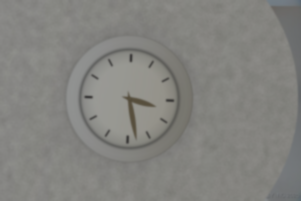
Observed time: 3:28
